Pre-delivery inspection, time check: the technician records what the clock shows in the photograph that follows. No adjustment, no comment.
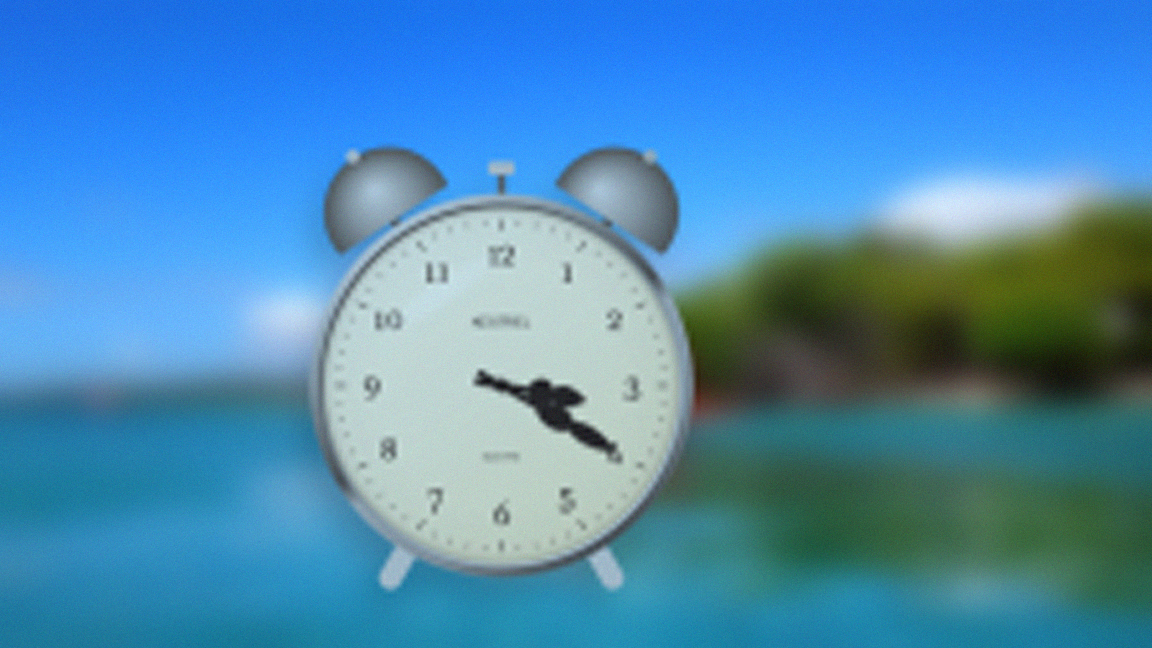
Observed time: 3:20
